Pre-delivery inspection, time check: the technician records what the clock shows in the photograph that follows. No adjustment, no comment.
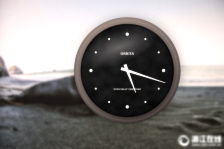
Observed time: 5:18
